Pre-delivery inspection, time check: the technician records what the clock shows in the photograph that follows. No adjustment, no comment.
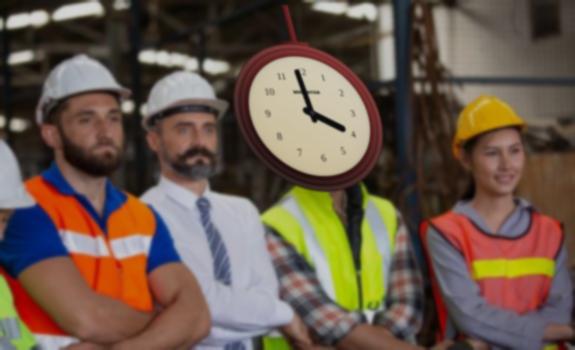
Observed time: 3:59
